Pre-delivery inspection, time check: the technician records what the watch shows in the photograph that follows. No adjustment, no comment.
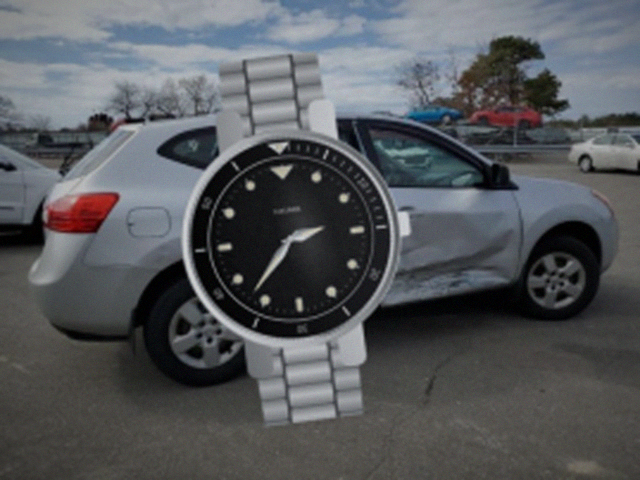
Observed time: 2:37
